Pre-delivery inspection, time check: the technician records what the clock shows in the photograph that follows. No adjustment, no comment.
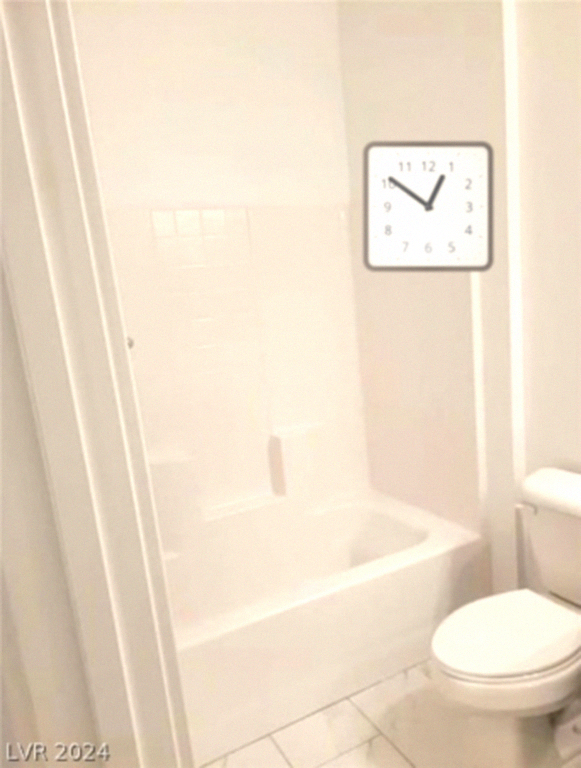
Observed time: 12:51
